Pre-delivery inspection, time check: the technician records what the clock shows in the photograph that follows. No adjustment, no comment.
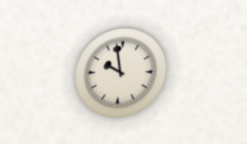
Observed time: 9:58
